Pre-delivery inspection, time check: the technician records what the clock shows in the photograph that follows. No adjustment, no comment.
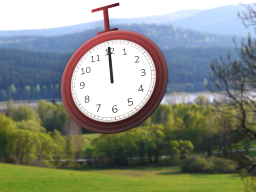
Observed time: 12:00
